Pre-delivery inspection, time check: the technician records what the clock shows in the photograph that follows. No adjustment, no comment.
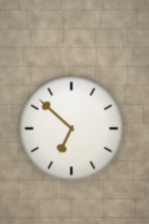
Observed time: 6:52
